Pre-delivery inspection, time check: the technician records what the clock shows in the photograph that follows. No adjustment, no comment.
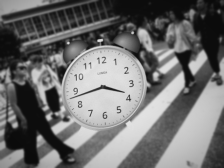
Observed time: 3:43
